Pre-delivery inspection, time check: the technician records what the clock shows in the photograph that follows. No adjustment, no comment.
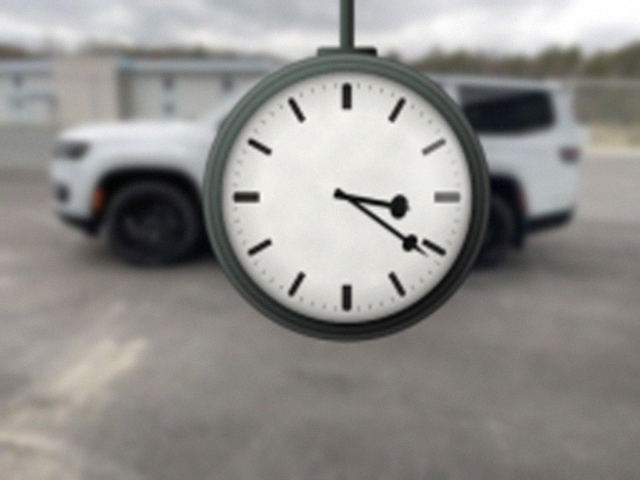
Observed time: 3:21
